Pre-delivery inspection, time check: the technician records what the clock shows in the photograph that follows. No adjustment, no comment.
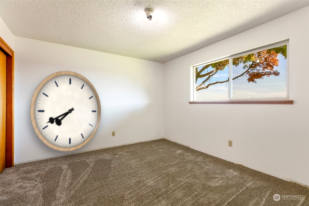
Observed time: 7:41
